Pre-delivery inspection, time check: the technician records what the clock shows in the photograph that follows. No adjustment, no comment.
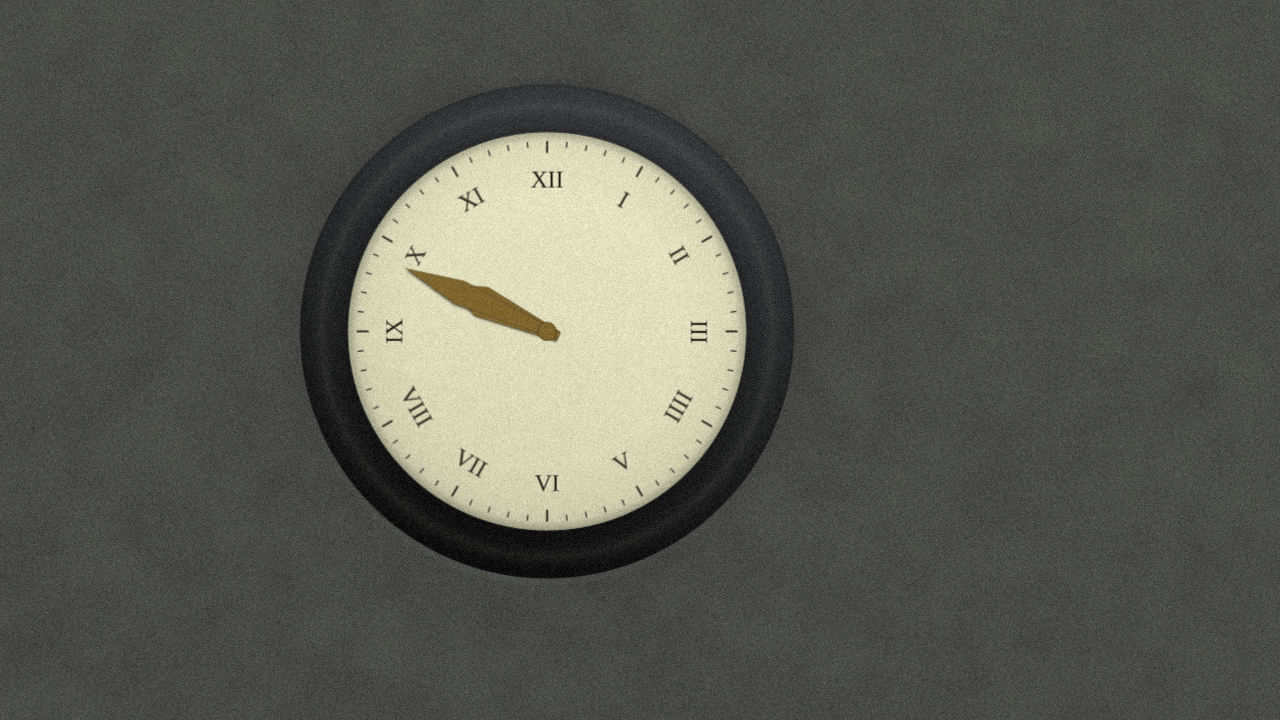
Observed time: 9:49
